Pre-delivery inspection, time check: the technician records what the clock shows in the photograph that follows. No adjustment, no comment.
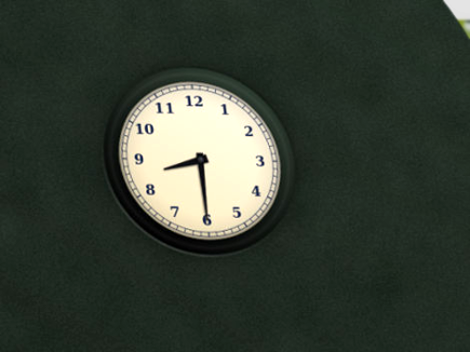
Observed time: 8:30
